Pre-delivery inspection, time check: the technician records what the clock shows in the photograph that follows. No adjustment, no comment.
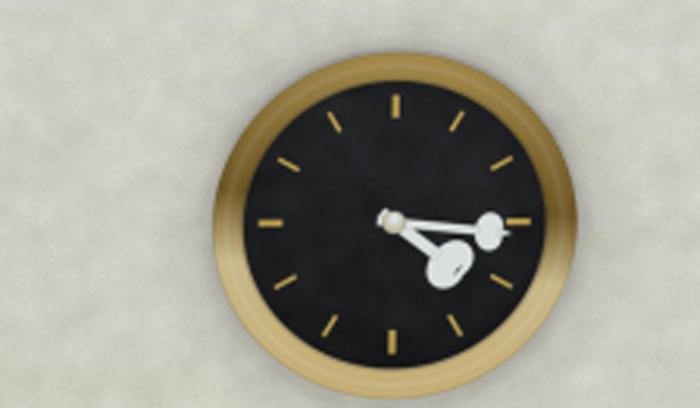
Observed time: 4:16
